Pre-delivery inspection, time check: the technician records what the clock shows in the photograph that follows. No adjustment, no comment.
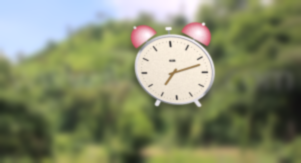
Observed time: 7:12
